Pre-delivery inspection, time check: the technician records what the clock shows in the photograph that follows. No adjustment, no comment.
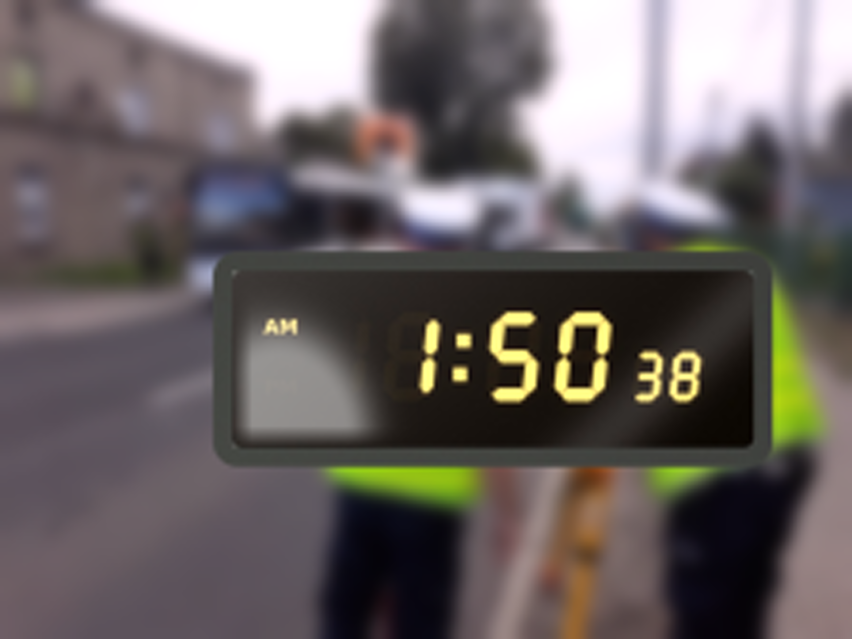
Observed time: 1:50:38
